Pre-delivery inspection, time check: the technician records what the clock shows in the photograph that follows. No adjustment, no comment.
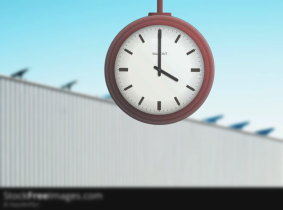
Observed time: 4:00
